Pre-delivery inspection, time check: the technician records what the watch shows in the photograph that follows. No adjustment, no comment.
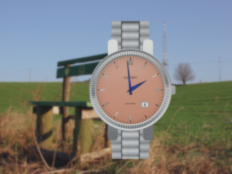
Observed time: 1:59
